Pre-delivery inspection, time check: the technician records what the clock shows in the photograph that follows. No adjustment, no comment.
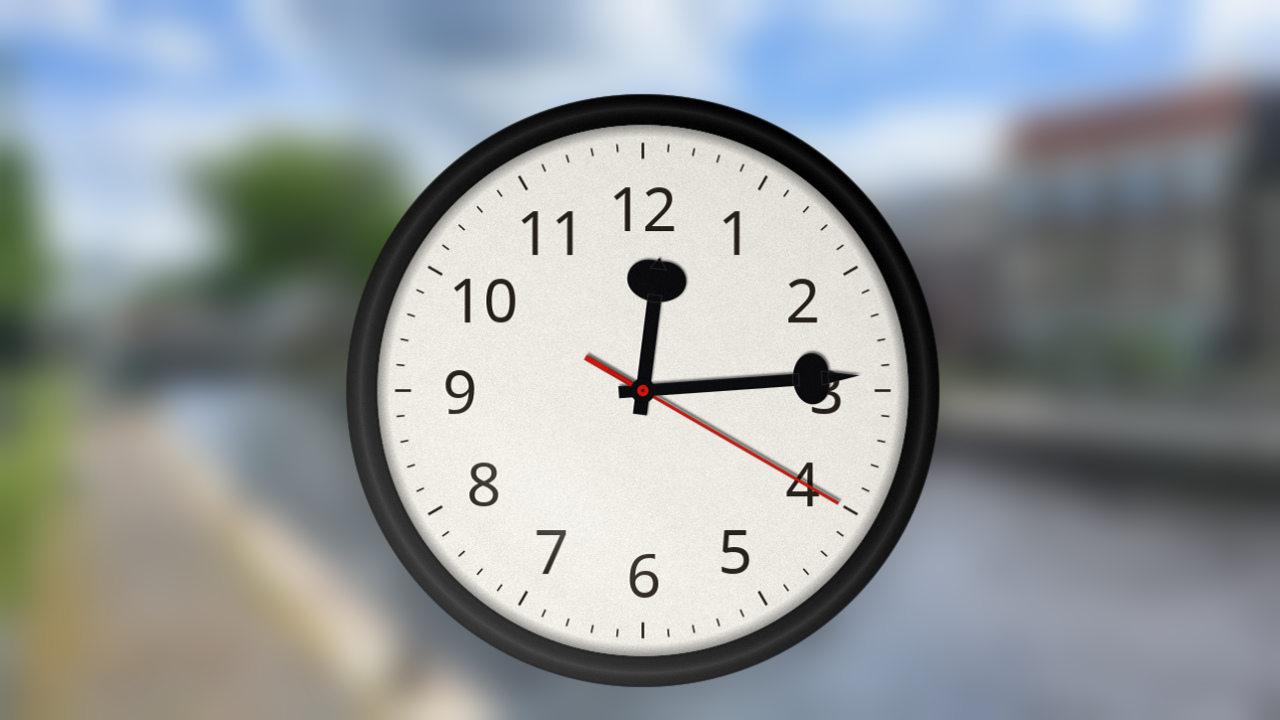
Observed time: 12:14:20
